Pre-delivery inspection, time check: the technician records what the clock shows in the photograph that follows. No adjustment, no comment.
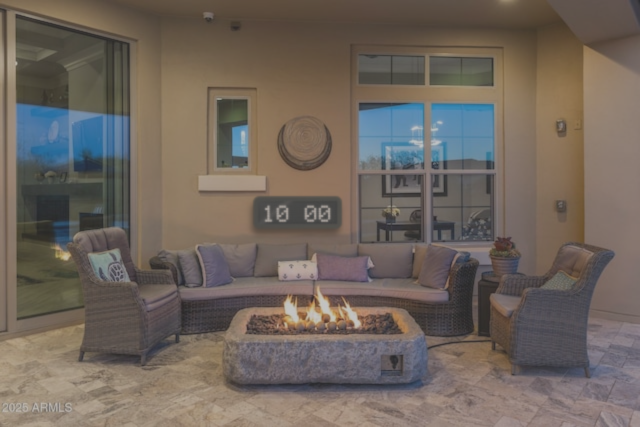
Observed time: 10:00
